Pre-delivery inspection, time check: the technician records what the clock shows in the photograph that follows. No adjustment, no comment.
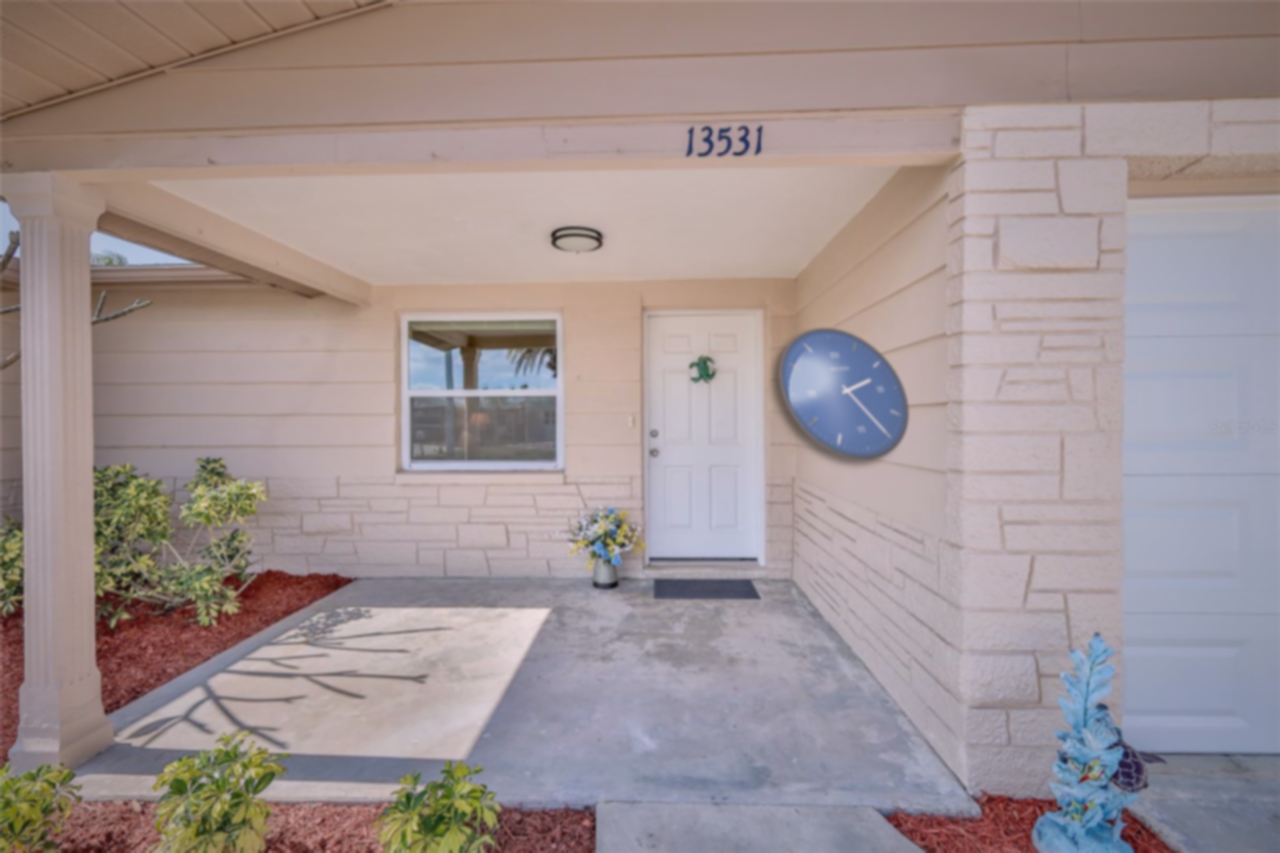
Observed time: 2:25
